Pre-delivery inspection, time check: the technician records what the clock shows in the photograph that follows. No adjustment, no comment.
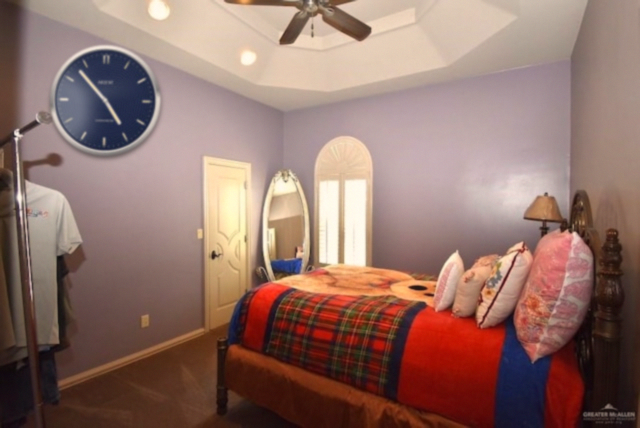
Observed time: 4:53
